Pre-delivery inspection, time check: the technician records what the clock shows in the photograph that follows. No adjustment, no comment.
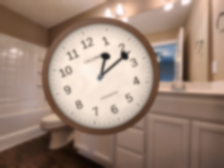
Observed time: 1:12
